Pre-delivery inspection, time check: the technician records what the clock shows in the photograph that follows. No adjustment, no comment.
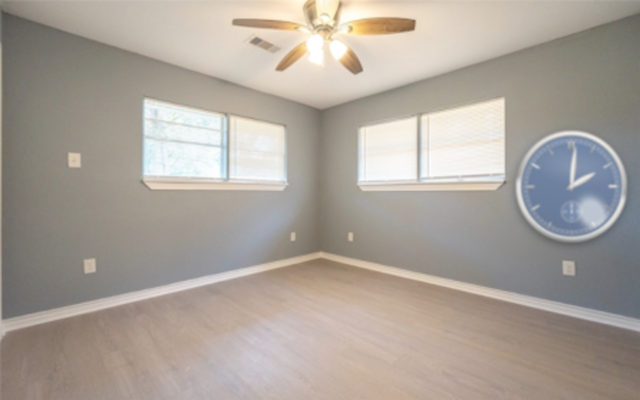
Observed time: 2:01
